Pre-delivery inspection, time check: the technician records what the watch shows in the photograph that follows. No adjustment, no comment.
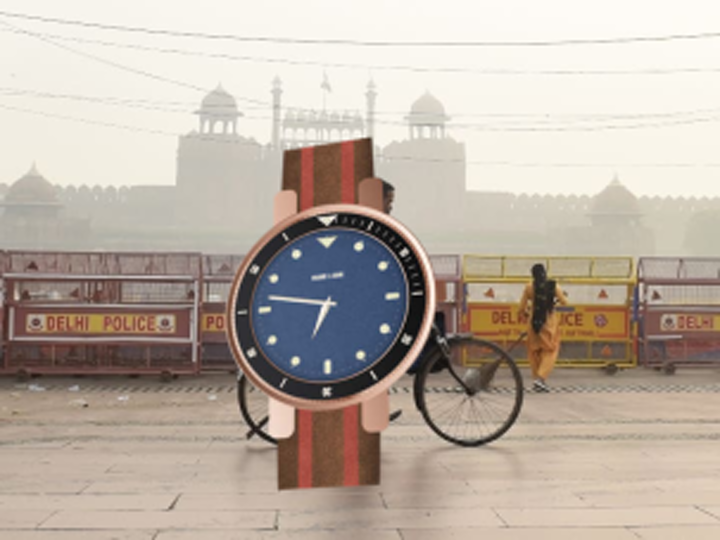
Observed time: 6:47
